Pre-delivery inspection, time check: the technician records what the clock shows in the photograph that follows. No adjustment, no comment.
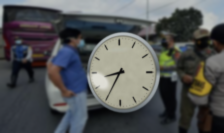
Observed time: 8:35
